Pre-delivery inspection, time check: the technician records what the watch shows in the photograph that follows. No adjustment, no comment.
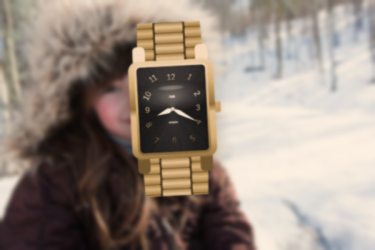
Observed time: 8:20
